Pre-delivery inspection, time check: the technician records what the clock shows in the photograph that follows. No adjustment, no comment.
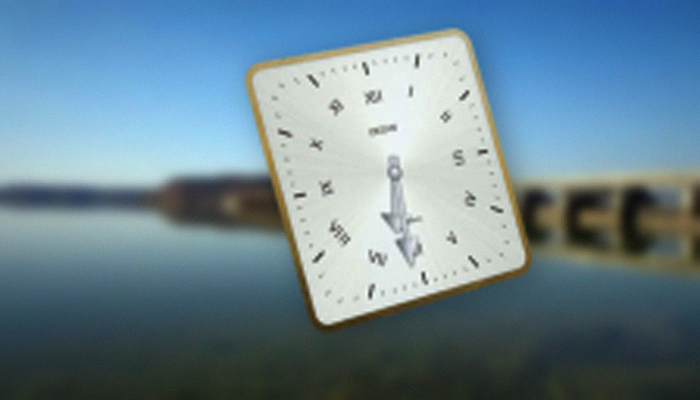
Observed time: 6:31
